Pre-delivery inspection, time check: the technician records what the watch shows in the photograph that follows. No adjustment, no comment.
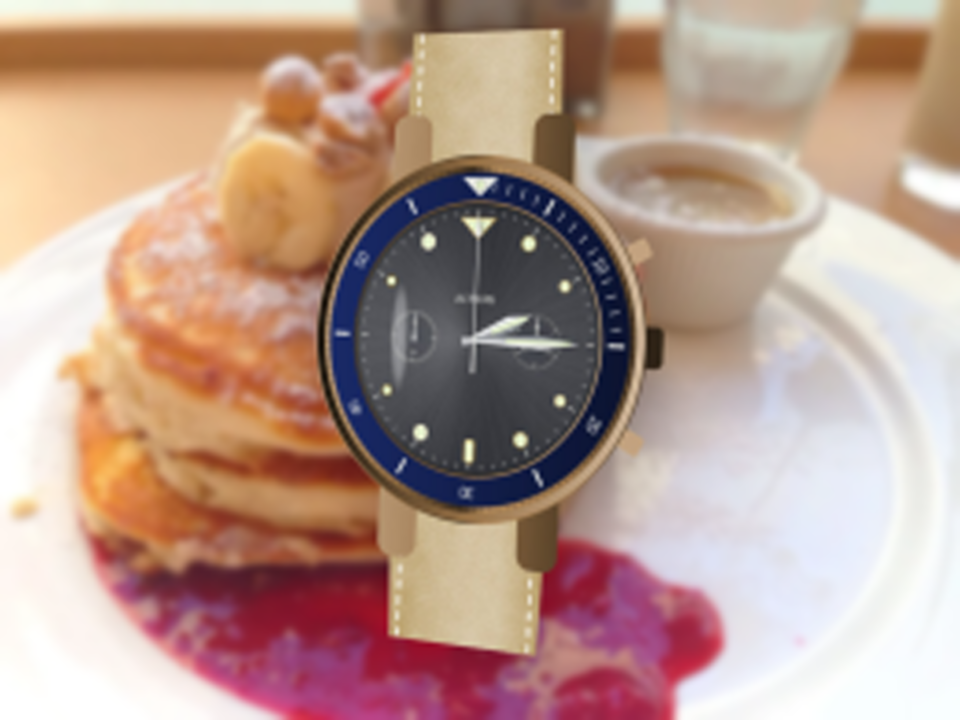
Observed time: 2:15
